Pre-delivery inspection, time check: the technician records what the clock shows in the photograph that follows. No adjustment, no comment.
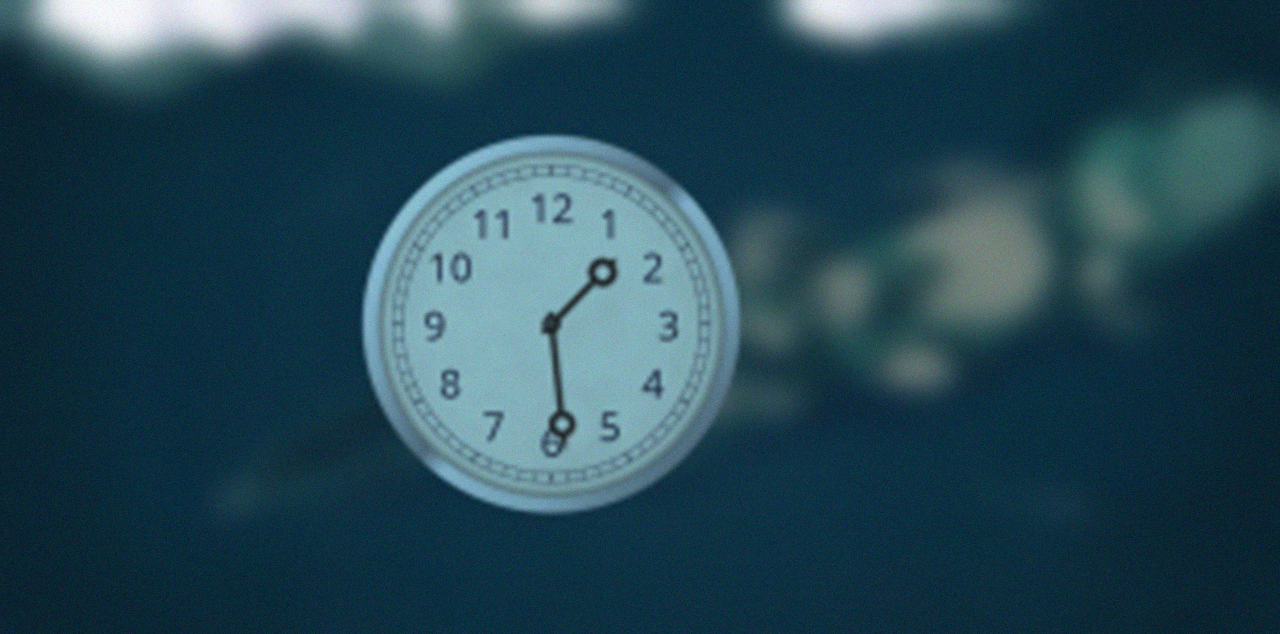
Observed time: 1:29
